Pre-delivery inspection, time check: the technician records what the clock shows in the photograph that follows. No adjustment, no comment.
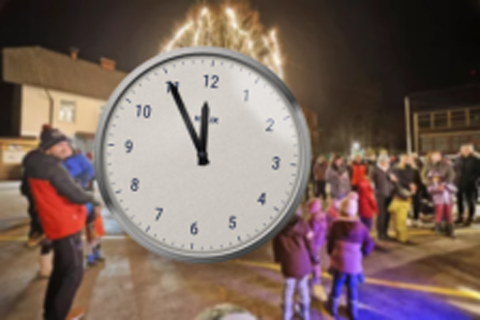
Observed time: 11:55
